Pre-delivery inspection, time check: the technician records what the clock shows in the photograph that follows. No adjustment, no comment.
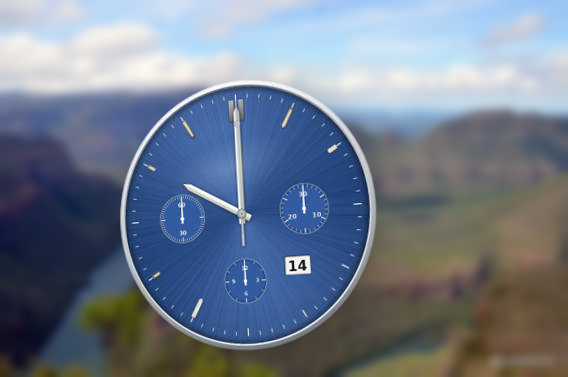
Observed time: 10:00
